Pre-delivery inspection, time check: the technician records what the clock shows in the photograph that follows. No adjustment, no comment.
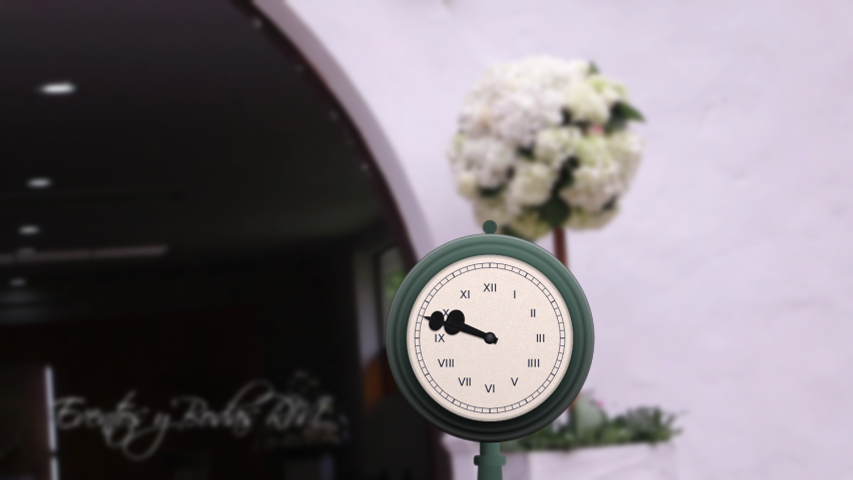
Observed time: 9:48
